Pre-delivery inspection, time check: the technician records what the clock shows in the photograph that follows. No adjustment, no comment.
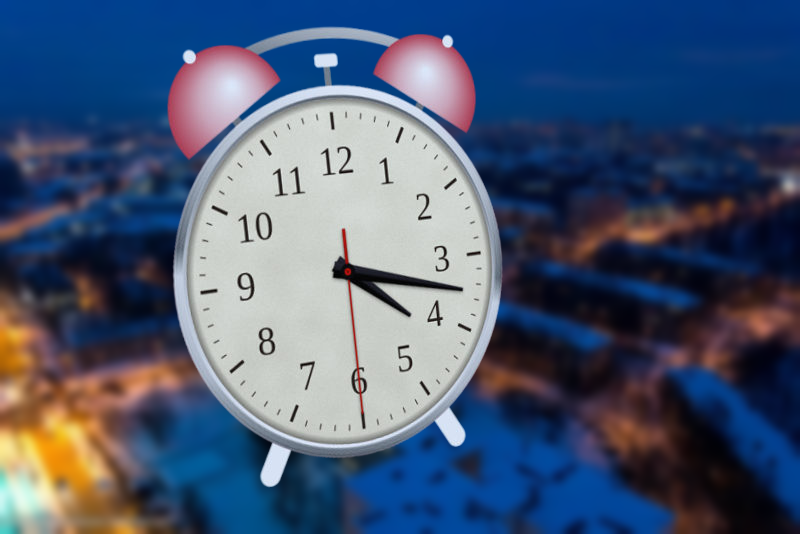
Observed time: 4:17:30
